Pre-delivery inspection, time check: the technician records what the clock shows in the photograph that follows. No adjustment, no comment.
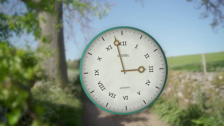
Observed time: 2:58
